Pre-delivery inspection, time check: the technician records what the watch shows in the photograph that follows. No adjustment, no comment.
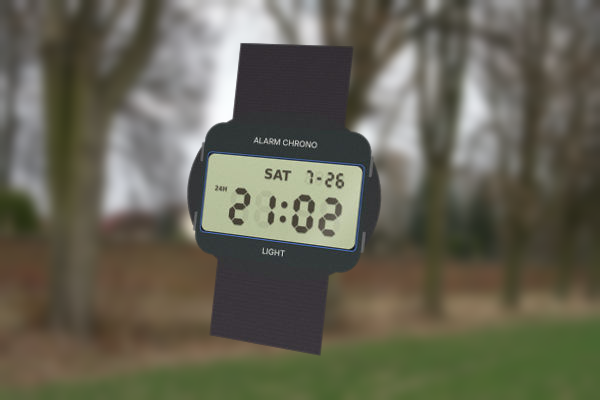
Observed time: 21:02
